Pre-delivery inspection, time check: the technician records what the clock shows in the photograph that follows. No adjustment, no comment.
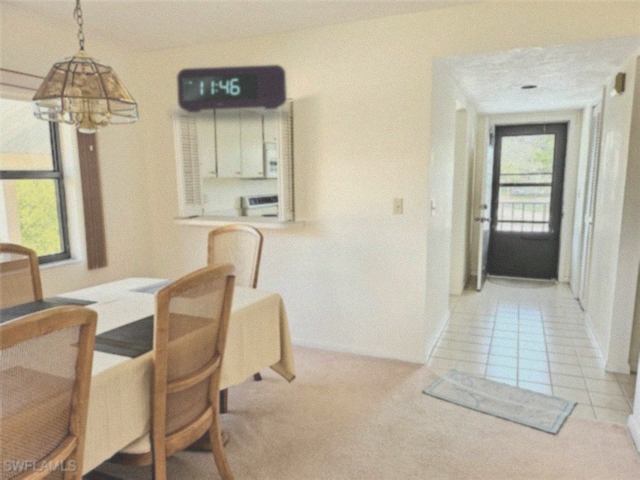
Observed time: 11:46
